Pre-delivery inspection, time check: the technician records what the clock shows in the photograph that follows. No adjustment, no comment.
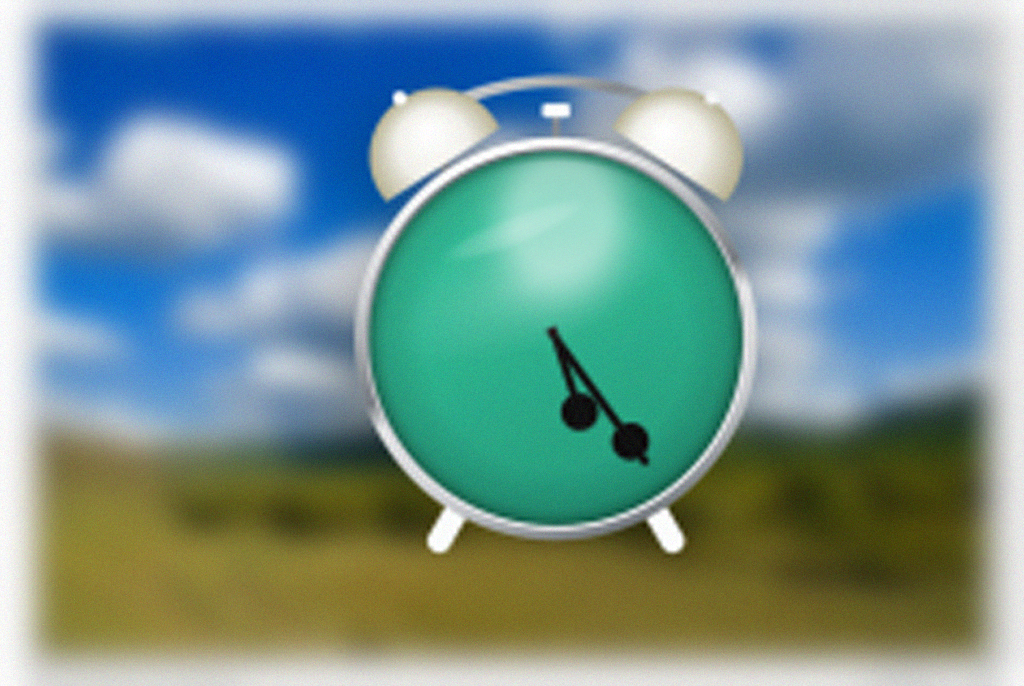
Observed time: 5:24
